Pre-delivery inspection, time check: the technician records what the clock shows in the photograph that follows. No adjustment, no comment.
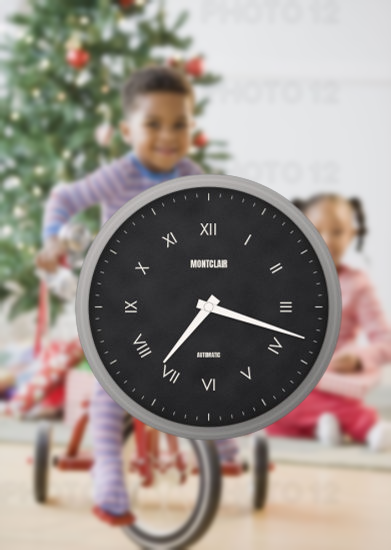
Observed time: 7:18
